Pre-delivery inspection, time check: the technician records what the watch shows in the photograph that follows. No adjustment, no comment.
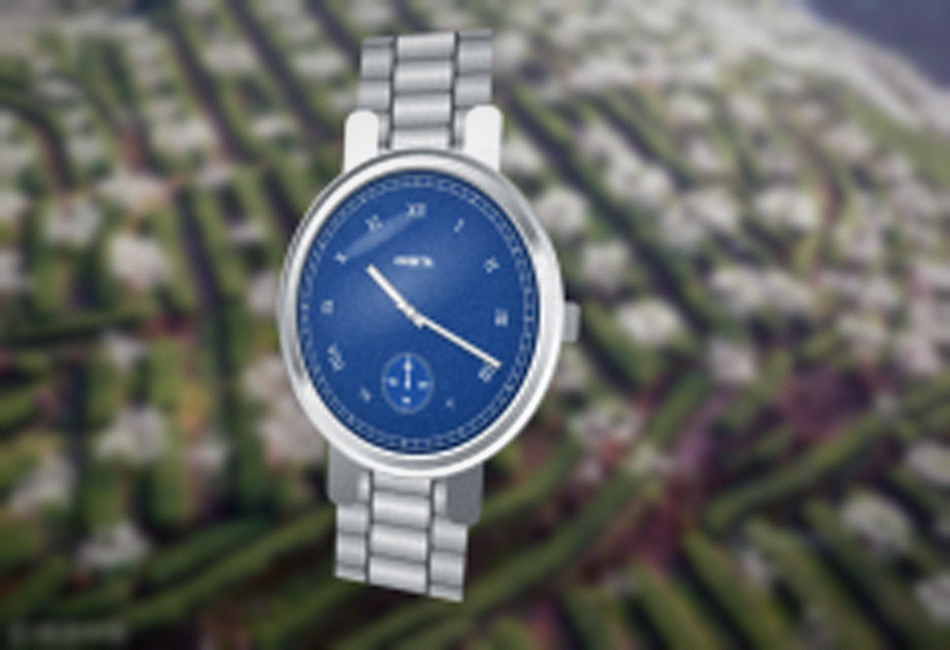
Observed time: 10:19
